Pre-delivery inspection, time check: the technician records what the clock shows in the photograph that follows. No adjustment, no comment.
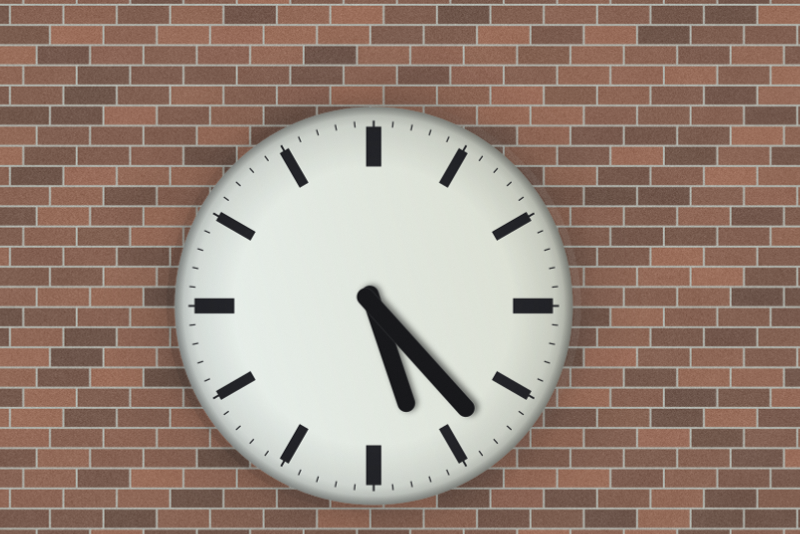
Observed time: 5:23
